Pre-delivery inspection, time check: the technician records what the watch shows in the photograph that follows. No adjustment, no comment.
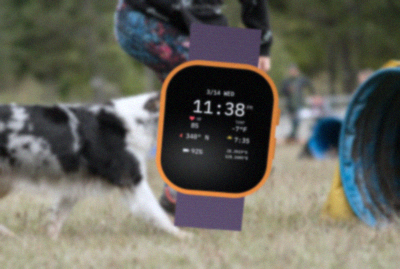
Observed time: 11:38
